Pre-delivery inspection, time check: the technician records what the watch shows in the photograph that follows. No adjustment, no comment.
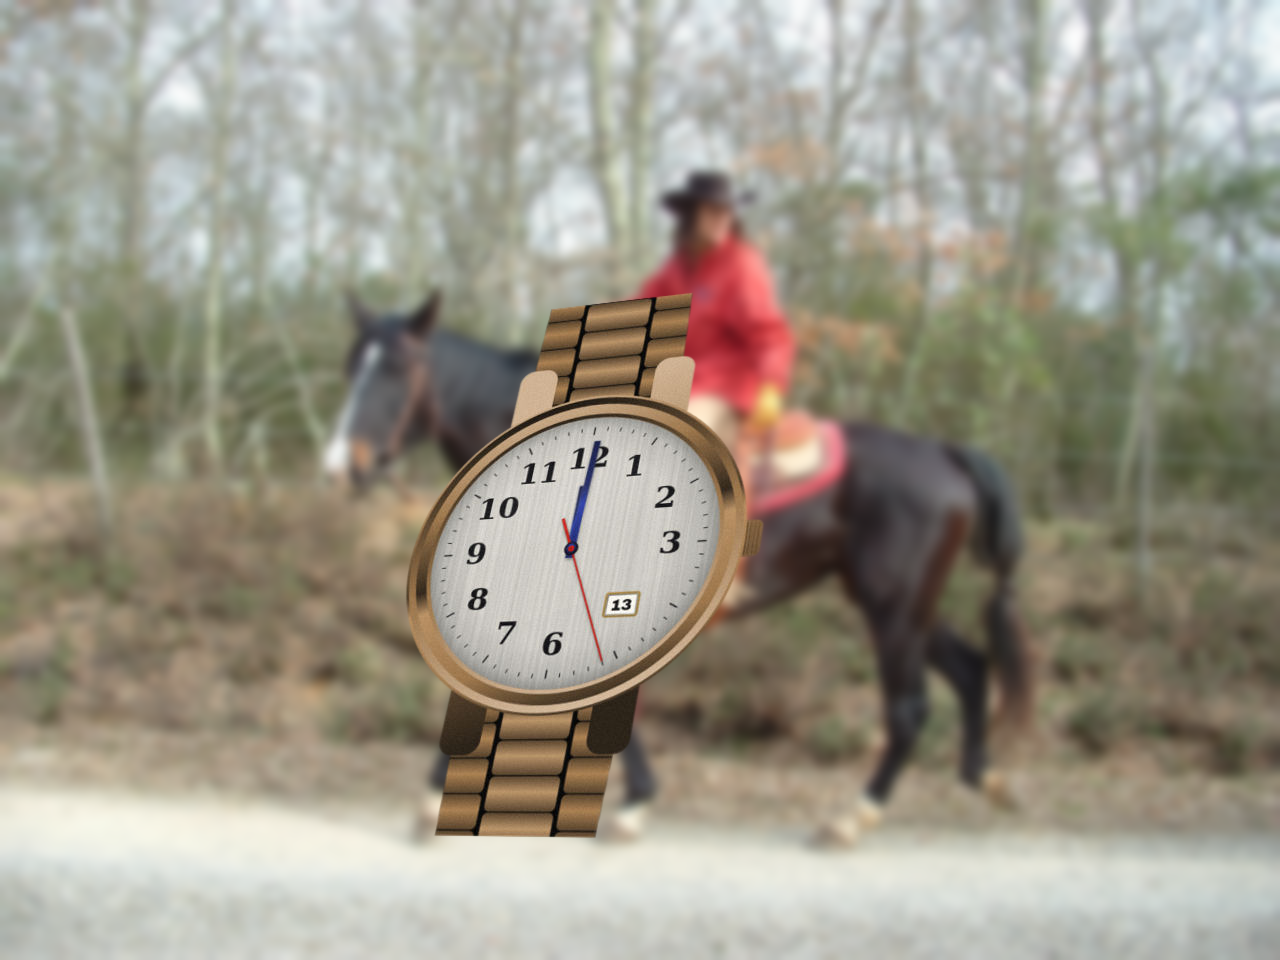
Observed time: 12:00:26
